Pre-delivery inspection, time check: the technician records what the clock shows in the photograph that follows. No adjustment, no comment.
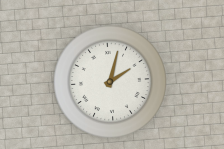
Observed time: 2:03
